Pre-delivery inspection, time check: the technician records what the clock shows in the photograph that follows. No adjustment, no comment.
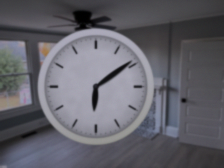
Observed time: 6:09
